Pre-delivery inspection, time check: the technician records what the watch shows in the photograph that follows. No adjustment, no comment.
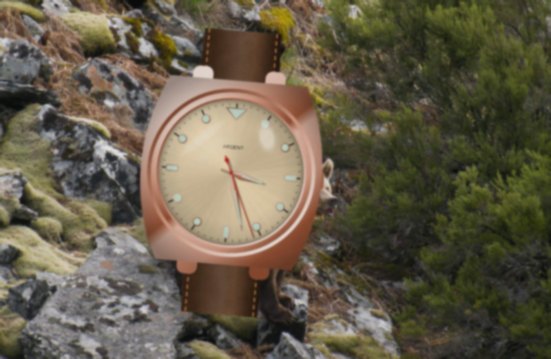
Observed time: 3:27:26
